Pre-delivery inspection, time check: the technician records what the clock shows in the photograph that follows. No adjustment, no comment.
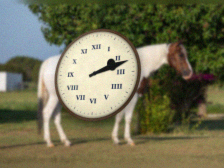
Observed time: 2:12
